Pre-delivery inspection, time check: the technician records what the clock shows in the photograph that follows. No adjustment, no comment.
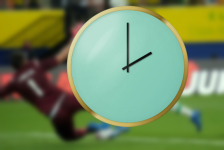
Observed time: 2:00
